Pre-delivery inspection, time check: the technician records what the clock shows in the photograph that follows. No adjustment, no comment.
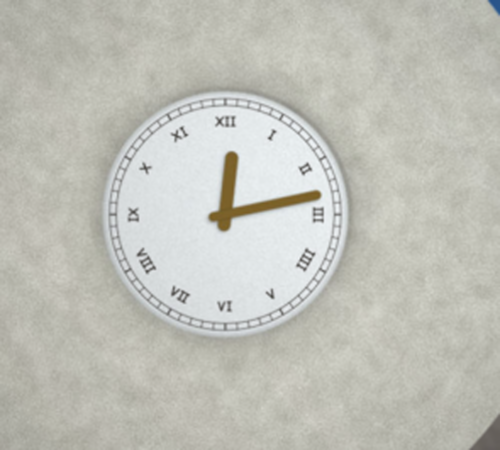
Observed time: 12:13
